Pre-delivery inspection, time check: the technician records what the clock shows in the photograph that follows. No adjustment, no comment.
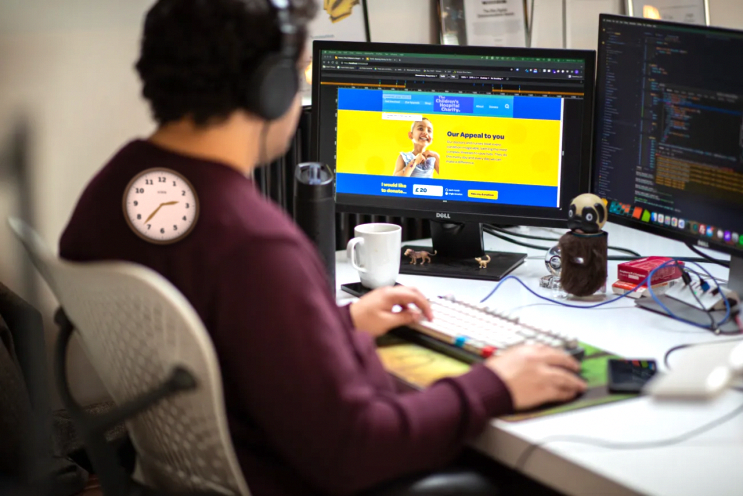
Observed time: 2:37
